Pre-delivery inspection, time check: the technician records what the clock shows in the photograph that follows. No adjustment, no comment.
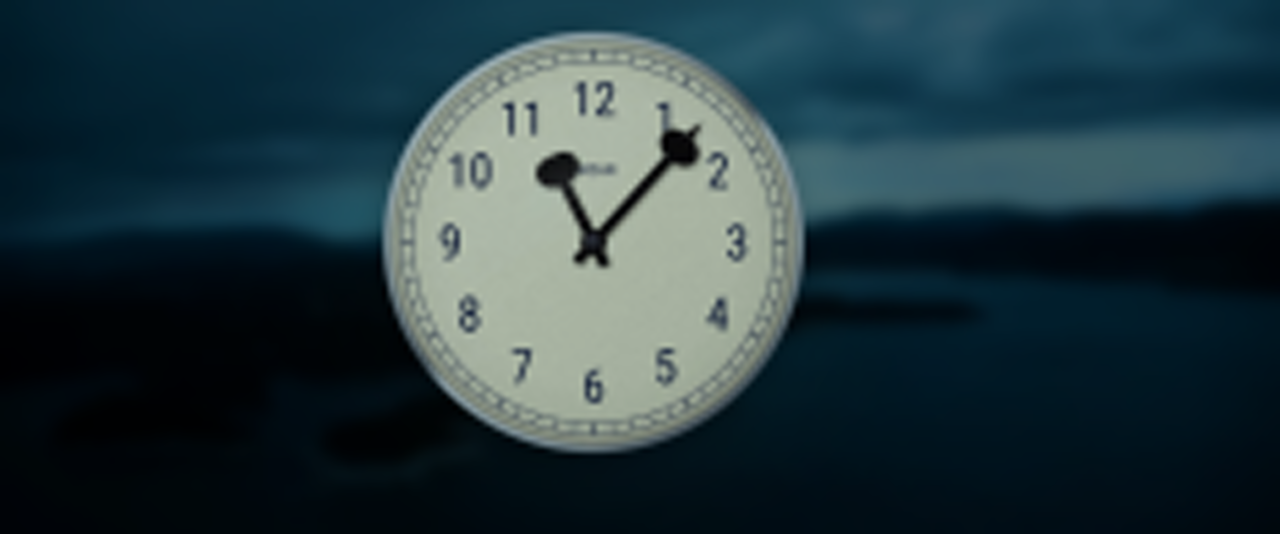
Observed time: 11:07
